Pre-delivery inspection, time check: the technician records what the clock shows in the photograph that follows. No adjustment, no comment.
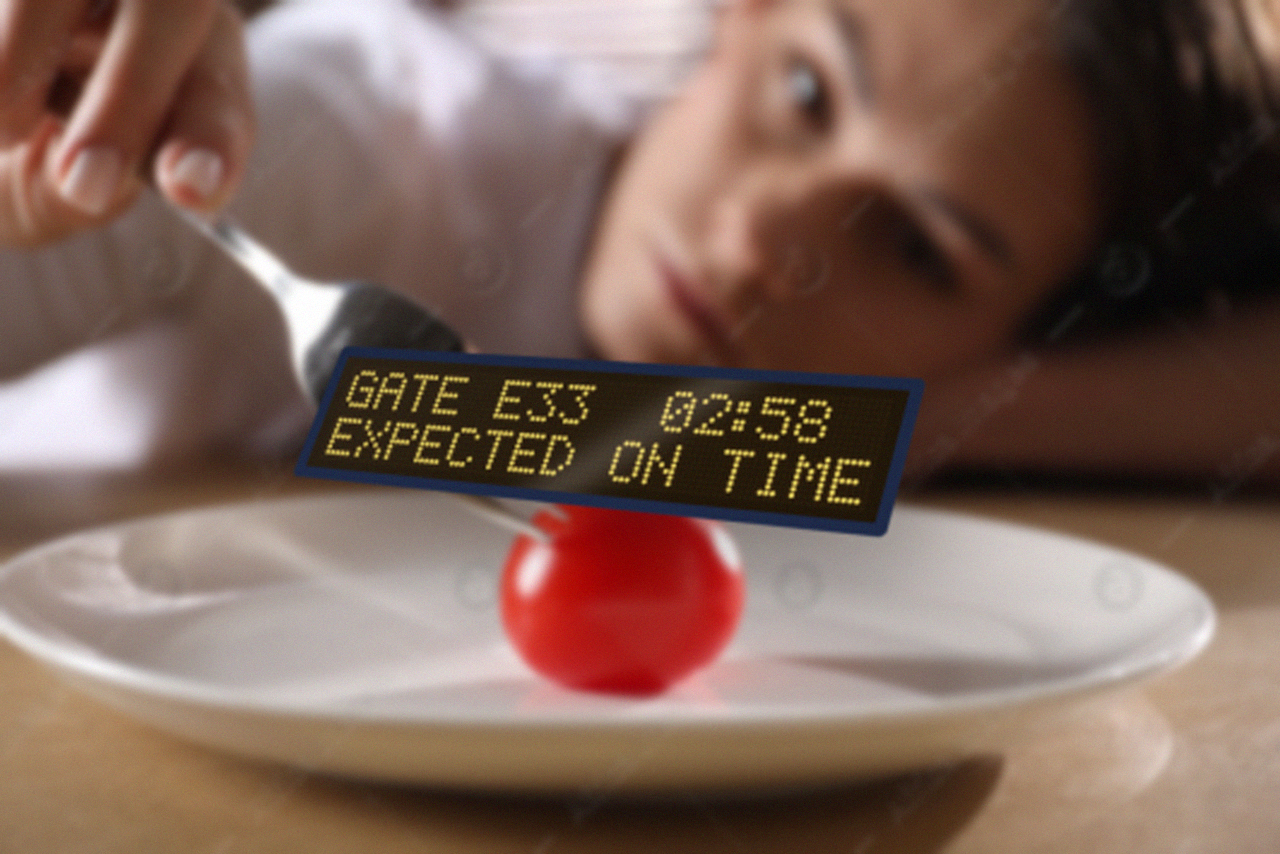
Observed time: 2:58
